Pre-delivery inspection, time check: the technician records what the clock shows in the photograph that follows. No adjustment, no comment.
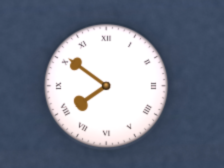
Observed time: 7:51
